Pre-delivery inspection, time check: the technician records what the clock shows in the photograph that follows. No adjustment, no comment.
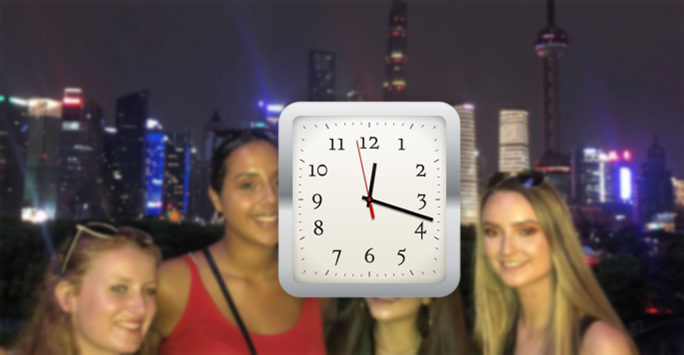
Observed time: 12:17:58
